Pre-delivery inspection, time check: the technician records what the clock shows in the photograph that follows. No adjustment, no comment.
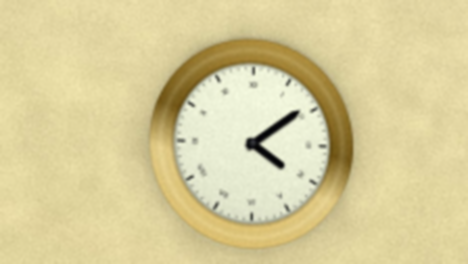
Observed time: 4:09
